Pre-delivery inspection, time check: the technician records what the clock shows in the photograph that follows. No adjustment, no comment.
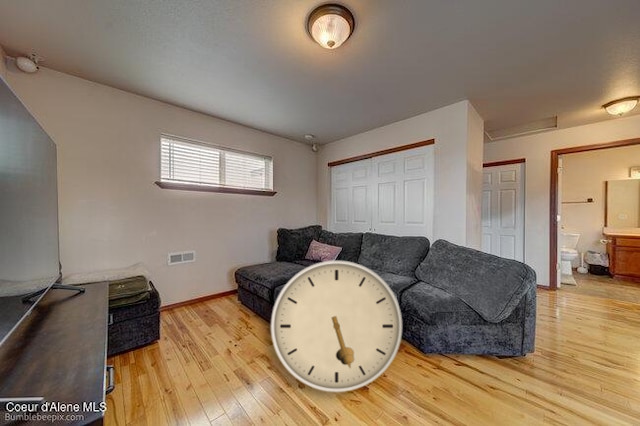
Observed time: 5:27
